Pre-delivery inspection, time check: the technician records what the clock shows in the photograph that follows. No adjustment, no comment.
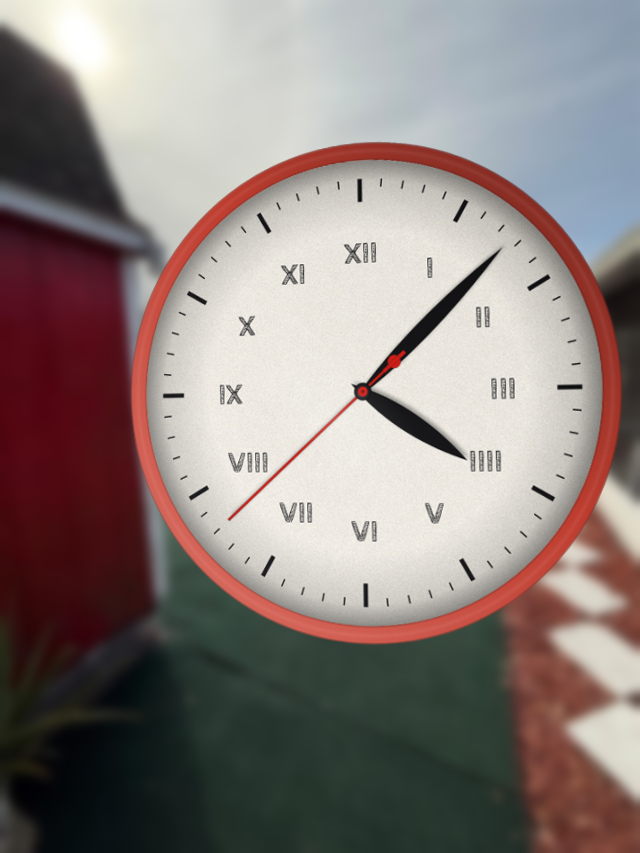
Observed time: 4:07:38
